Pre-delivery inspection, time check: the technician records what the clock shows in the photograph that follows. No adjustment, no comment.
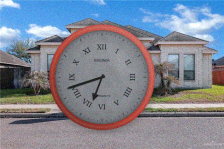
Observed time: 6:42
